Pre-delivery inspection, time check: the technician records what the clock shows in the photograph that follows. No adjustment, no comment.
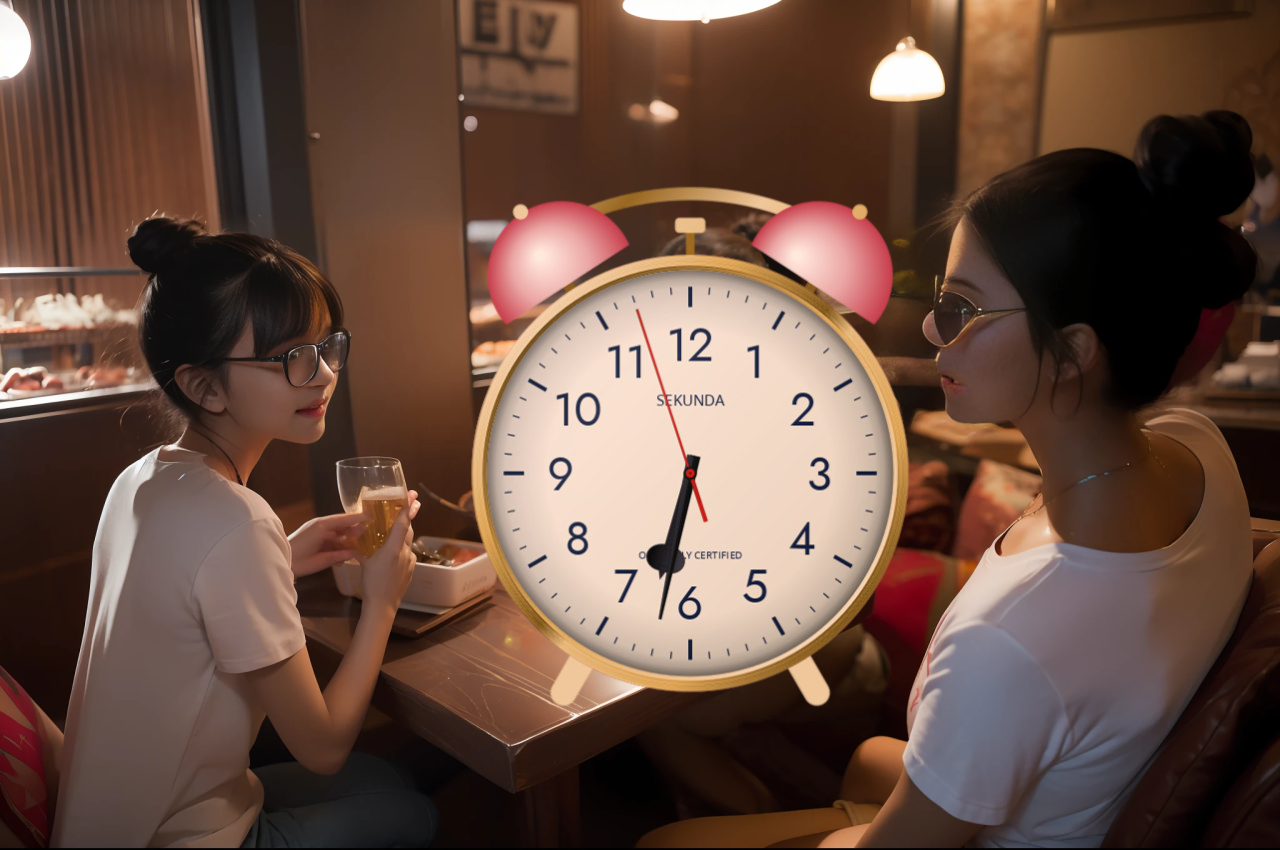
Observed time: 6:31:57
